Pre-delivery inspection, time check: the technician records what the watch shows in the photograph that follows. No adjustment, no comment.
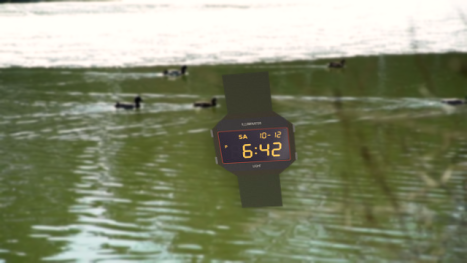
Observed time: 6:42
